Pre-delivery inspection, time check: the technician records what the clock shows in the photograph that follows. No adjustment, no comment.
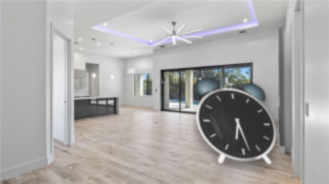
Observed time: 6:28
